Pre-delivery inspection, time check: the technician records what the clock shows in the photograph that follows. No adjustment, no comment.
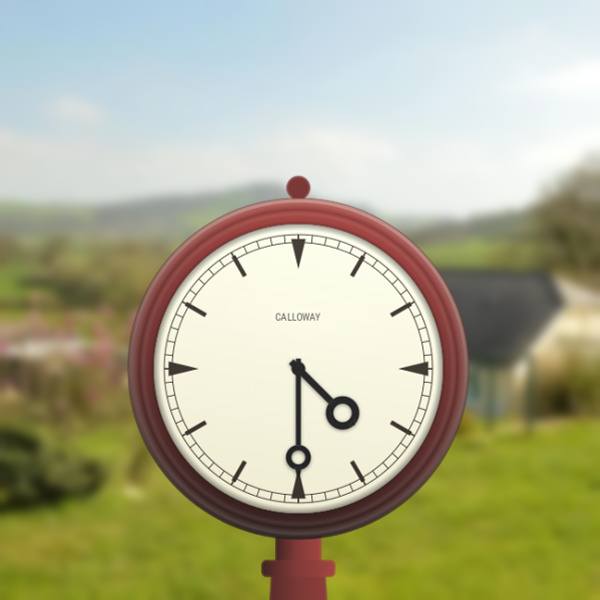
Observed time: 4:30
